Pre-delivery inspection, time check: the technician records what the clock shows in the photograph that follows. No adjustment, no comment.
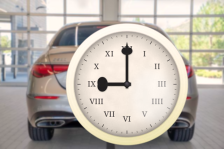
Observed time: 9:00
